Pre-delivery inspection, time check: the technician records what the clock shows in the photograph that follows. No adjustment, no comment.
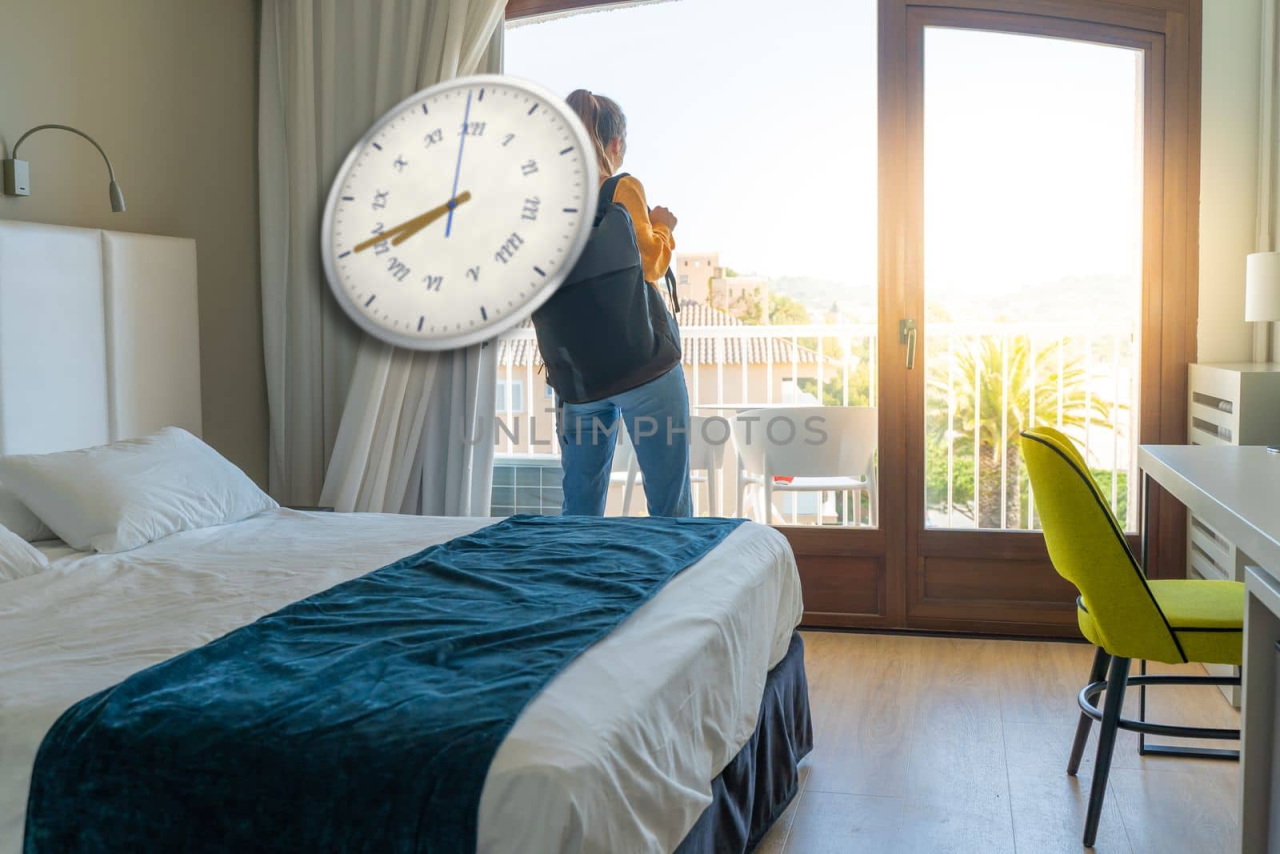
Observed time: 7:39:59
